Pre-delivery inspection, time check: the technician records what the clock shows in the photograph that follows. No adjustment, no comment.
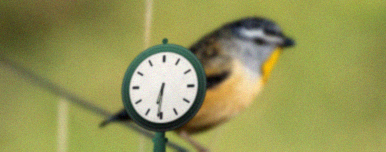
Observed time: 6:31
